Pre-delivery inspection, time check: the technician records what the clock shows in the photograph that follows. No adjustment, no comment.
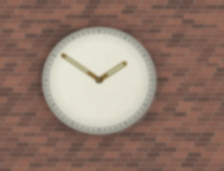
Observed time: 1:51
